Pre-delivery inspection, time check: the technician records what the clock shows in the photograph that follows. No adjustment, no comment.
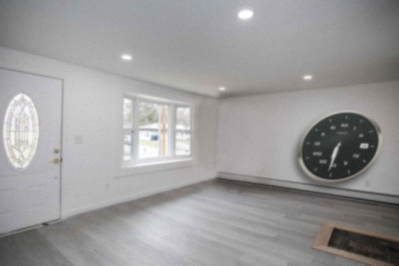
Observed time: 6:31
